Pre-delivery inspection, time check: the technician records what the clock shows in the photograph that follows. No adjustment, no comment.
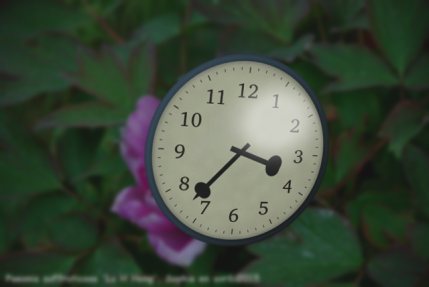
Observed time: 3:37
